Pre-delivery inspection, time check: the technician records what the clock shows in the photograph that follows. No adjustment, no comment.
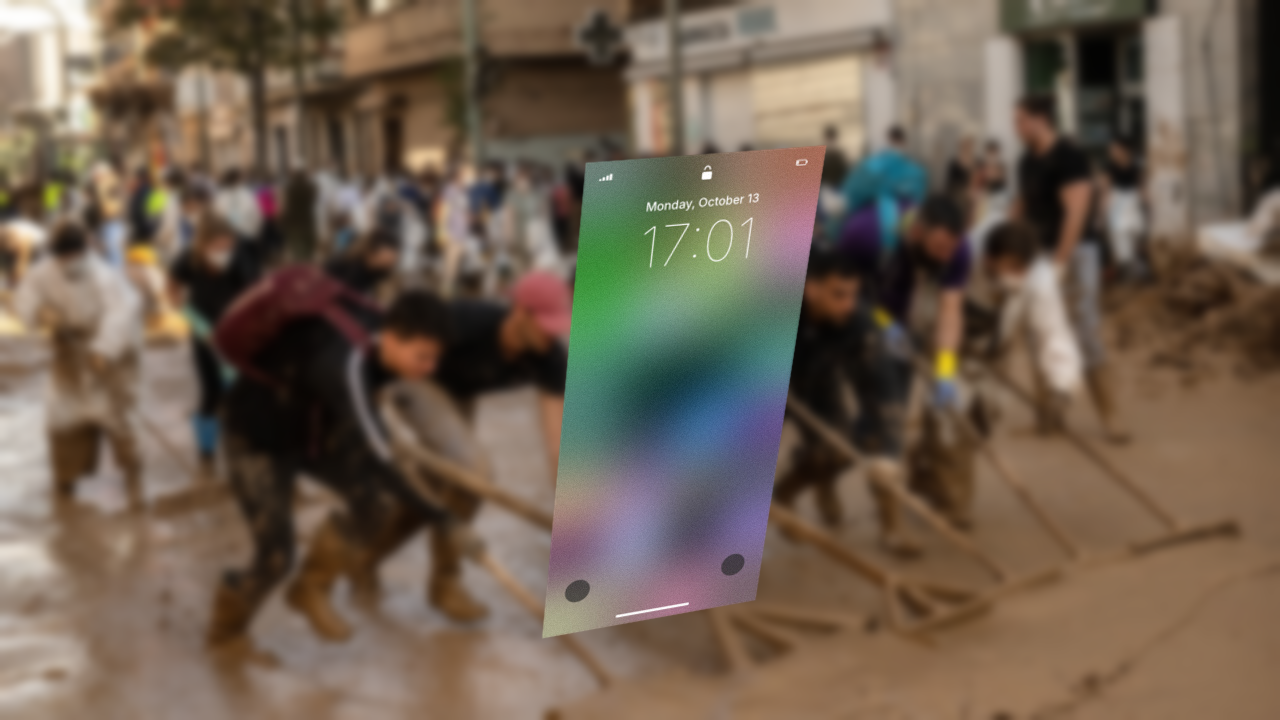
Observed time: 17:01
